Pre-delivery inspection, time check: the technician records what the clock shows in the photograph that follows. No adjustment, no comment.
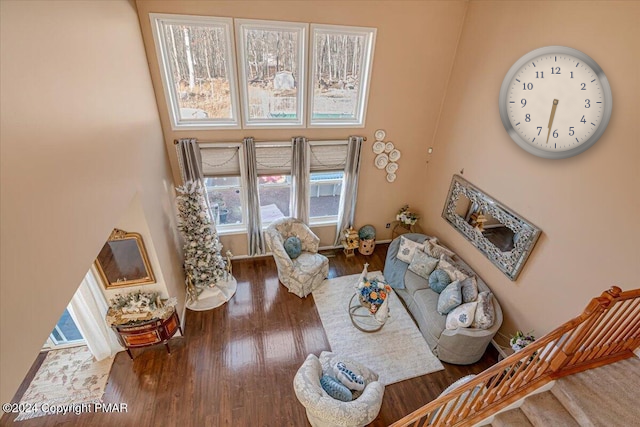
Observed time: 6:32
